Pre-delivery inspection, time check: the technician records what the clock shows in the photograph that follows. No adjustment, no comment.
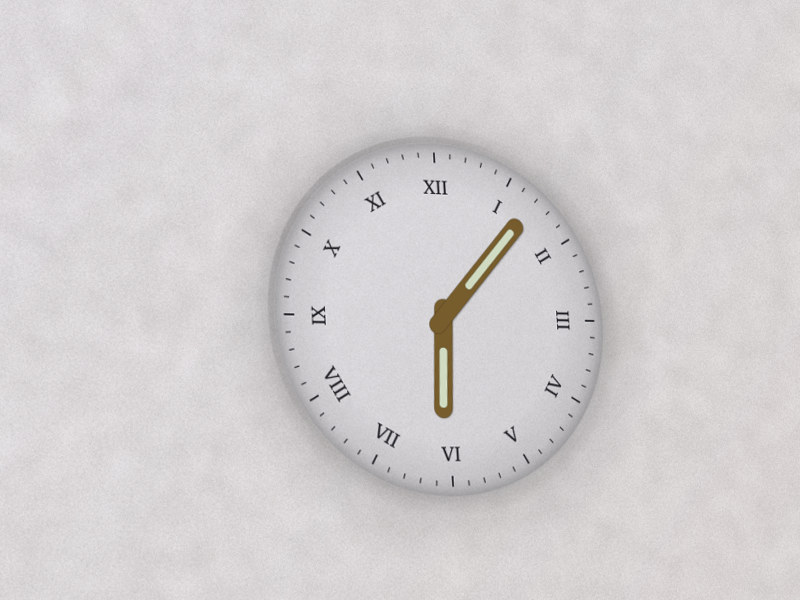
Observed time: 6:07
